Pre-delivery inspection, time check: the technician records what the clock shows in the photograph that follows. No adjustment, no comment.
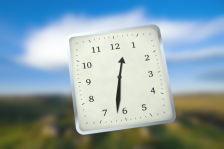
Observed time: 12:32
